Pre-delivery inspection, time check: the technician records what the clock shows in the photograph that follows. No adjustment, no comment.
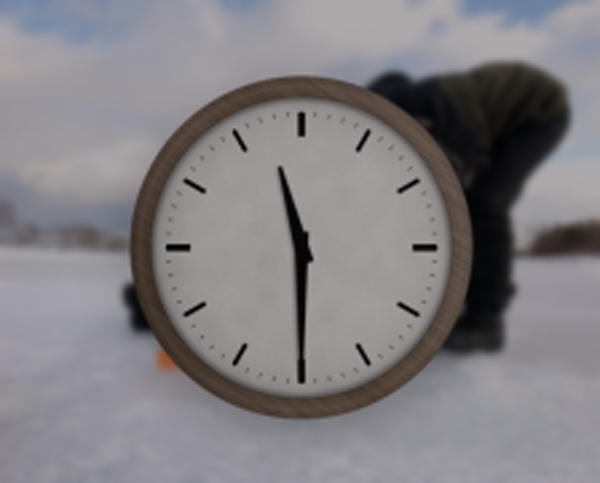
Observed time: 11:30
